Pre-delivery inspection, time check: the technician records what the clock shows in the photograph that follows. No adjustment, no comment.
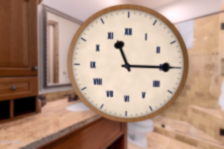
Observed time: 11:15
